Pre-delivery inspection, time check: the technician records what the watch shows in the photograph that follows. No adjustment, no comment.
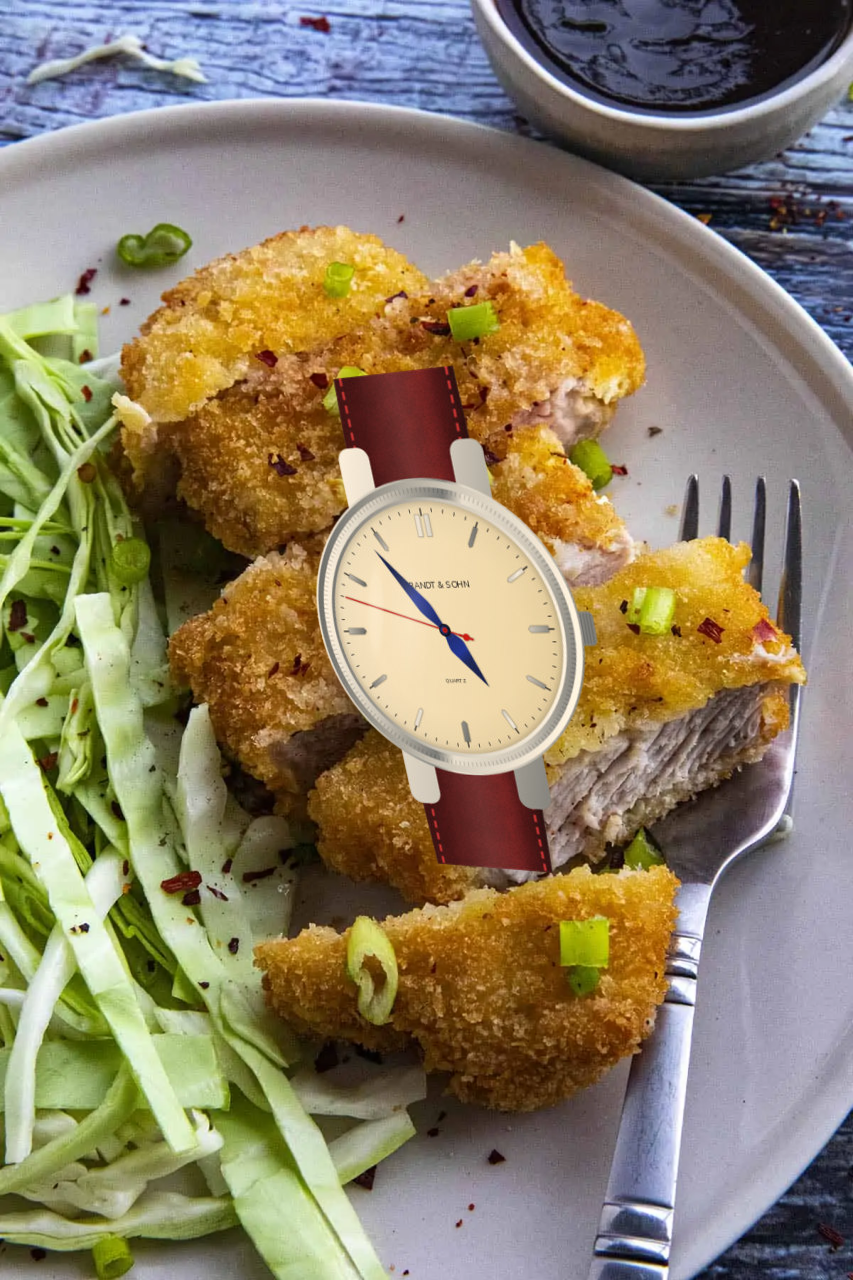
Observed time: 4:53:48
